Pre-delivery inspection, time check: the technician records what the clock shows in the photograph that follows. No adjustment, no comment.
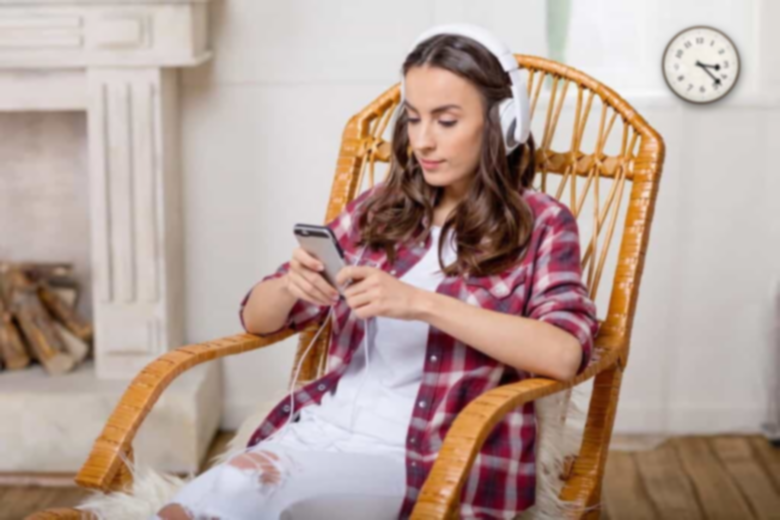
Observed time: 3:23
